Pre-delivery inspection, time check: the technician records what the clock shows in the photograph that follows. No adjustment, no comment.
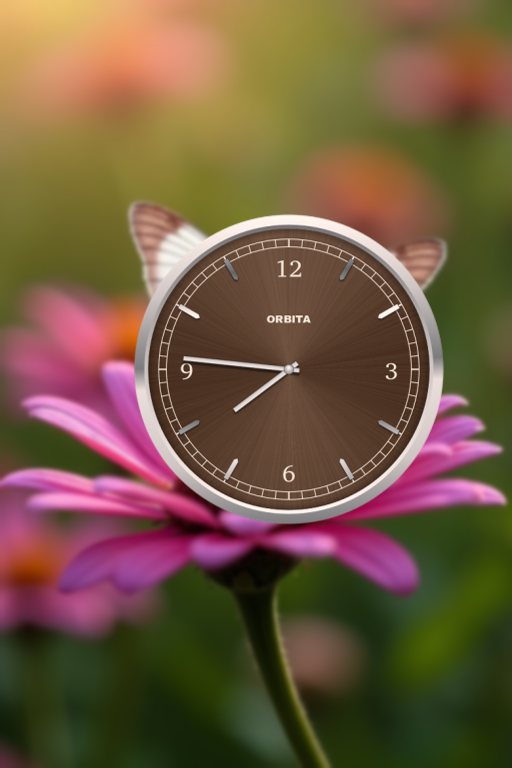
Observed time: 7:46
